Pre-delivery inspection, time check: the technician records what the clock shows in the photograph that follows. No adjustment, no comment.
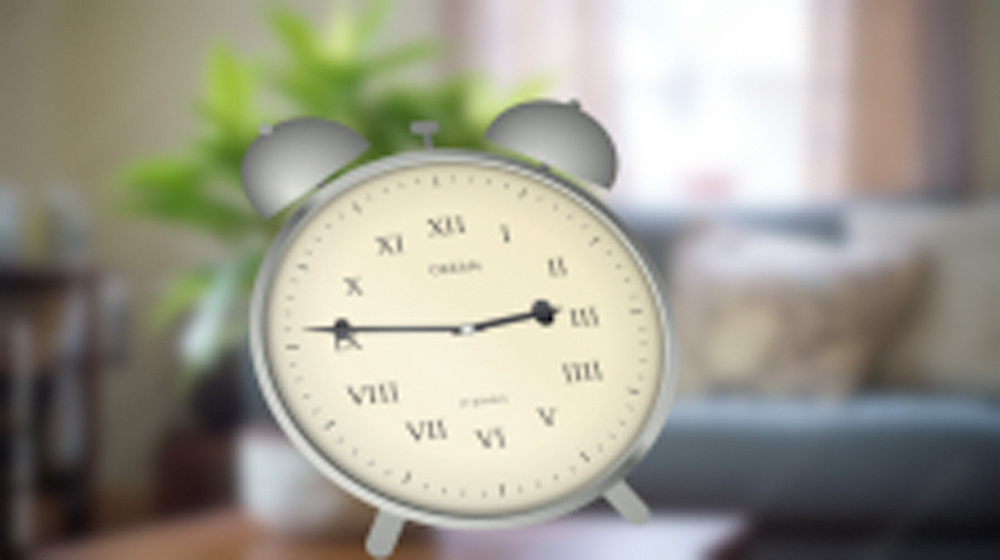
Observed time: 2:46
